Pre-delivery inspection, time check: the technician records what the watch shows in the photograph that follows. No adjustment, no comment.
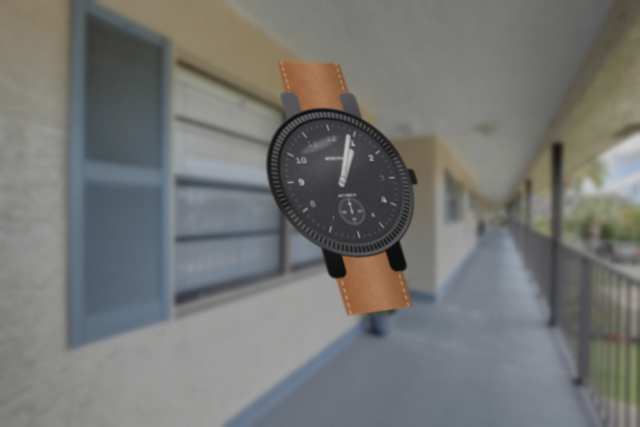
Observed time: 1:04
